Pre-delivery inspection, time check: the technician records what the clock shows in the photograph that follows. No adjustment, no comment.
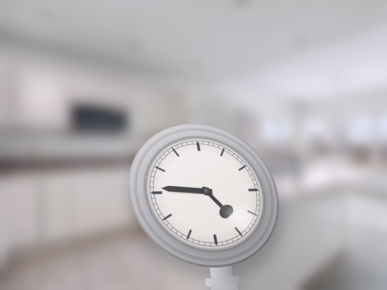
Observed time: 4:46
